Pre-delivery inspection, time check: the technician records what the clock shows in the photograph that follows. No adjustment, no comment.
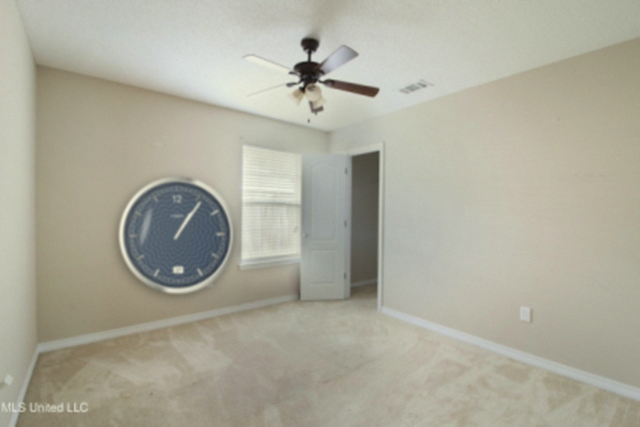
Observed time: 1:06
